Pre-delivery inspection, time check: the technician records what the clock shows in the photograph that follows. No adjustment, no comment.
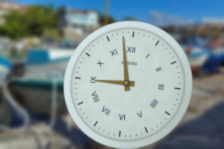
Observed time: 8:58
